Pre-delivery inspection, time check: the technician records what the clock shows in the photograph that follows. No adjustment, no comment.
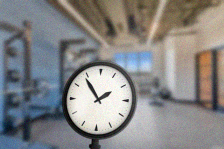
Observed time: 1:54
